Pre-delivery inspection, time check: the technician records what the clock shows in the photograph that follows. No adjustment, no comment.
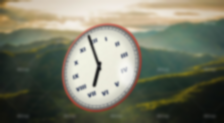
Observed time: 6:59
